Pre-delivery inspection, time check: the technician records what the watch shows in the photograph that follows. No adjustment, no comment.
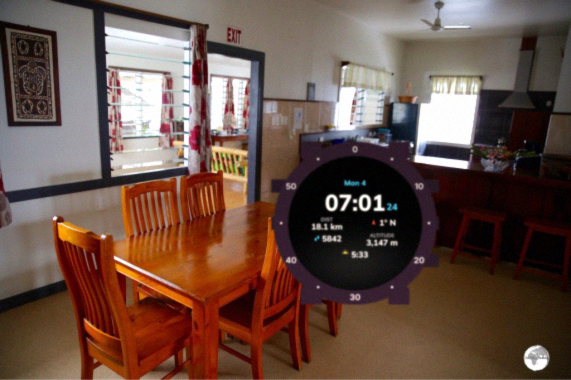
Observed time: 7:01
